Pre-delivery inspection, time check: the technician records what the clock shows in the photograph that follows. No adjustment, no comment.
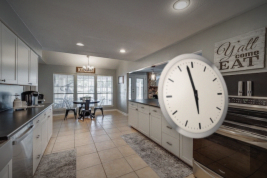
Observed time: 5:58
